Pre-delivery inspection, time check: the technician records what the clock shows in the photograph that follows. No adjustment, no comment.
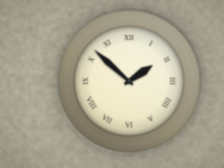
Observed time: 1:52
